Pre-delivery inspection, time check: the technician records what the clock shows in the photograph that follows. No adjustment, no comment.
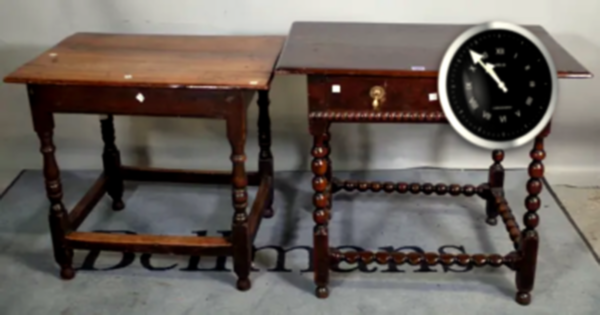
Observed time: 10:53
